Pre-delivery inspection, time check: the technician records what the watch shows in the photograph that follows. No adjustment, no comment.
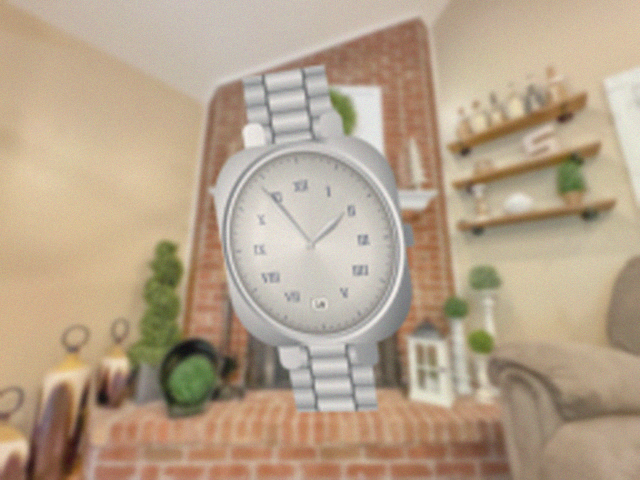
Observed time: 1:54
